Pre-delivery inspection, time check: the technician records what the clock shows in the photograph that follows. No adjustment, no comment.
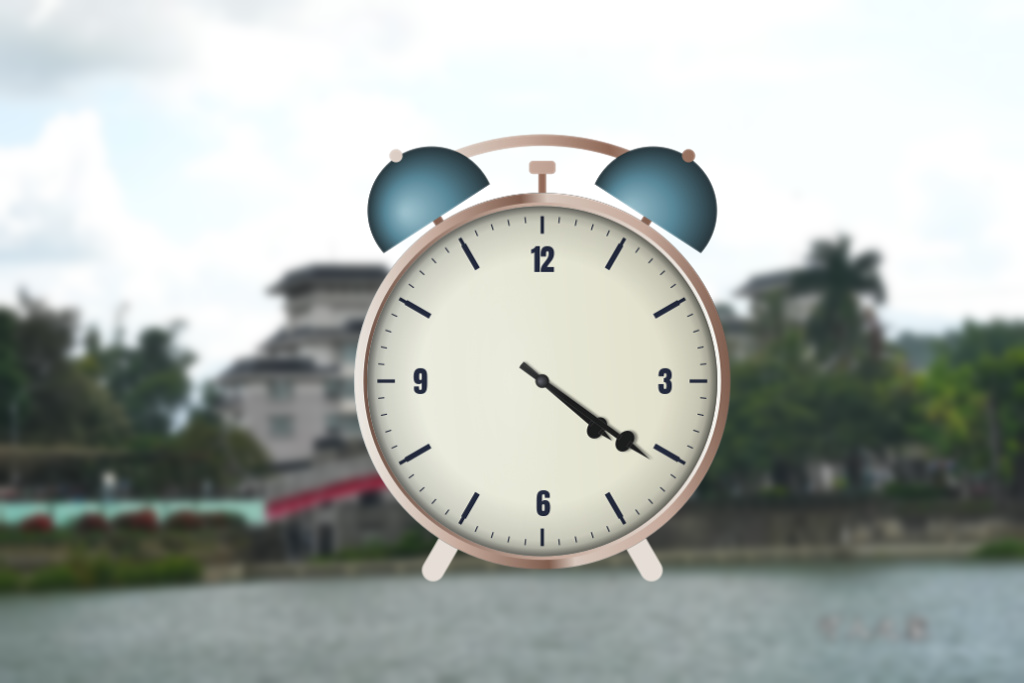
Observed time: 4:21
